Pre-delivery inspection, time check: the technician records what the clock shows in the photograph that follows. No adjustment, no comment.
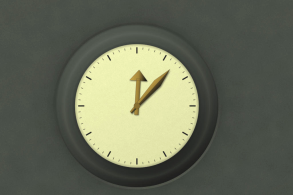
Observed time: 12:07
